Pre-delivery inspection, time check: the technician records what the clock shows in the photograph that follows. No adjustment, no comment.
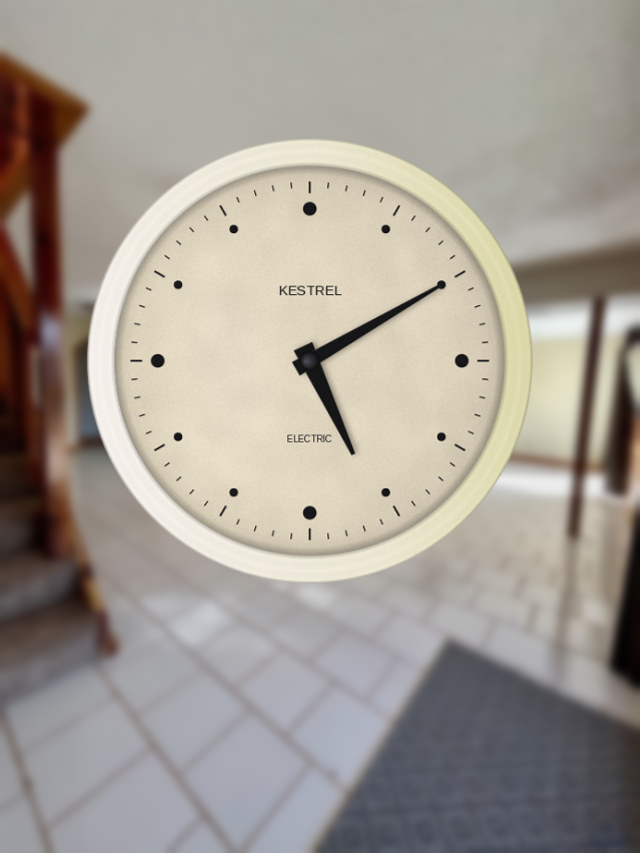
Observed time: 5:10
